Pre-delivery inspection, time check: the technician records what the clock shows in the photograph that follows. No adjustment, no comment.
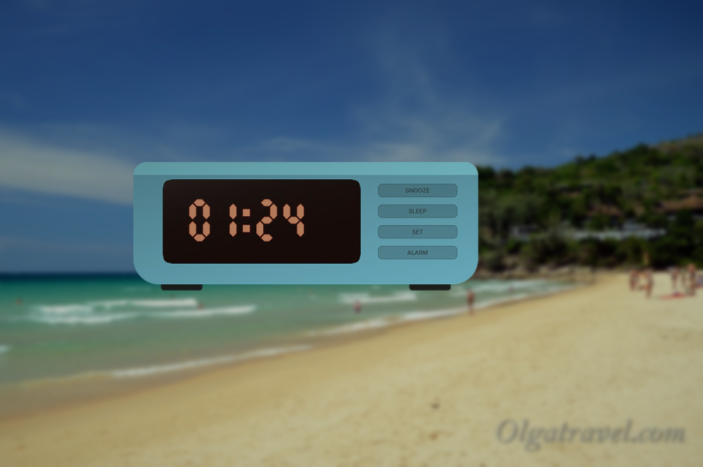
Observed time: 1:24
